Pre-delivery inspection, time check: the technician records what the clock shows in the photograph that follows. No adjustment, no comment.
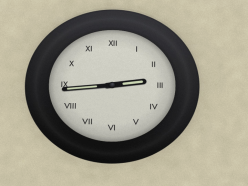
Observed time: 2:44
